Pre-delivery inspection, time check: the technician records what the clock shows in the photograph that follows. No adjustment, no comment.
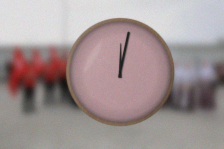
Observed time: 12:02
